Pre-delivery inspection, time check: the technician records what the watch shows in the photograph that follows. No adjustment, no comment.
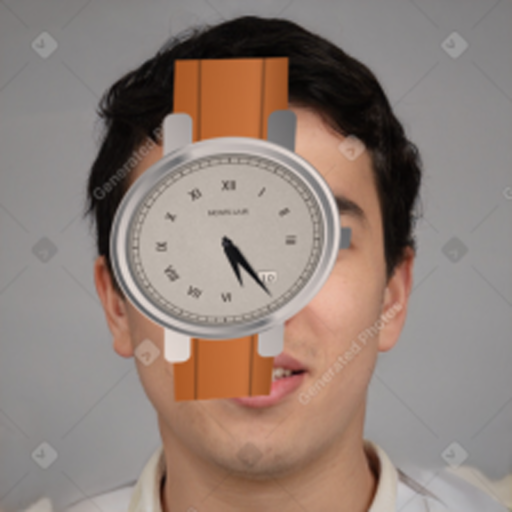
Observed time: 5:24
